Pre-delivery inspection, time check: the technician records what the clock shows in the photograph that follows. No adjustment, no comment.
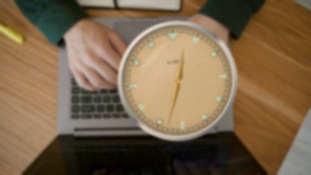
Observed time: 12:33
